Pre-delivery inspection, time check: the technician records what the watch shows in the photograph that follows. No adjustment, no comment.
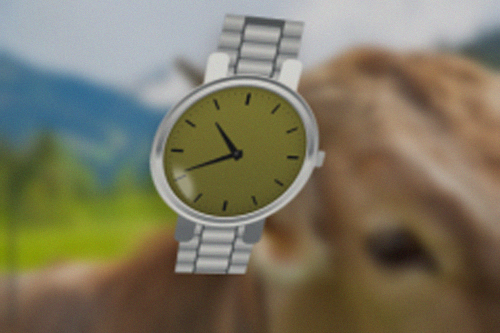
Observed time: 10:41
